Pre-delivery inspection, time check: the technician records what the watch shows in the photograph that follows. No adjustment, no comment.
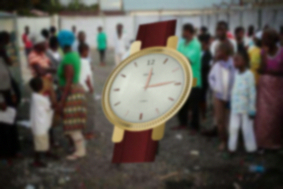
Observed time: 12:14
